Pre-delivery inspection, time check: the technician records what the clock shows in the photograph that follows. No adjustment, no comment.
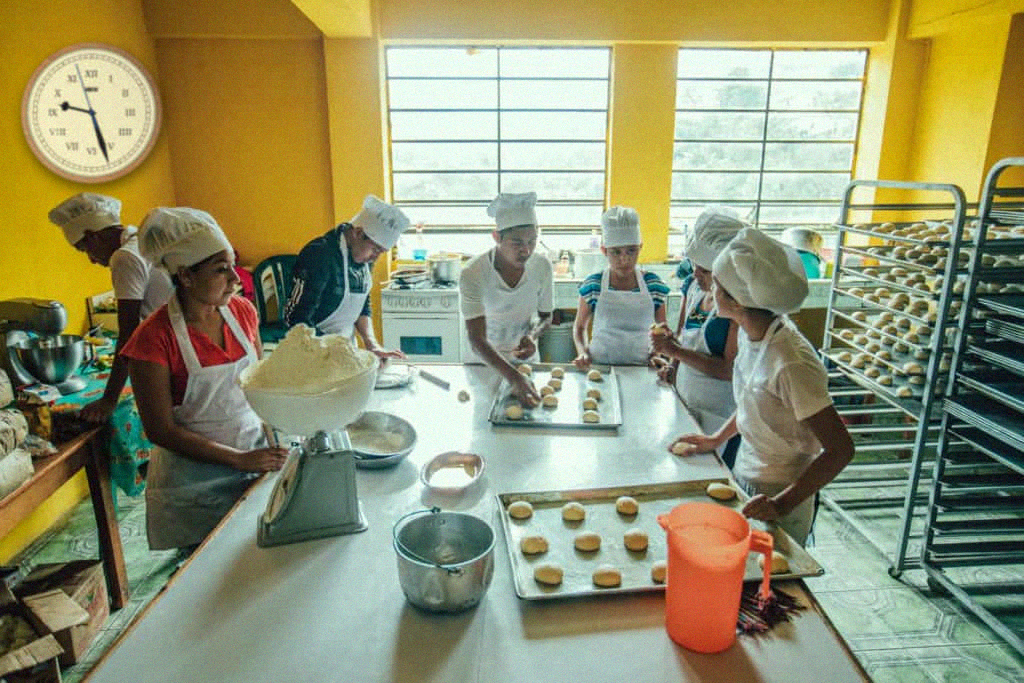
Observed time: 9:26:57
